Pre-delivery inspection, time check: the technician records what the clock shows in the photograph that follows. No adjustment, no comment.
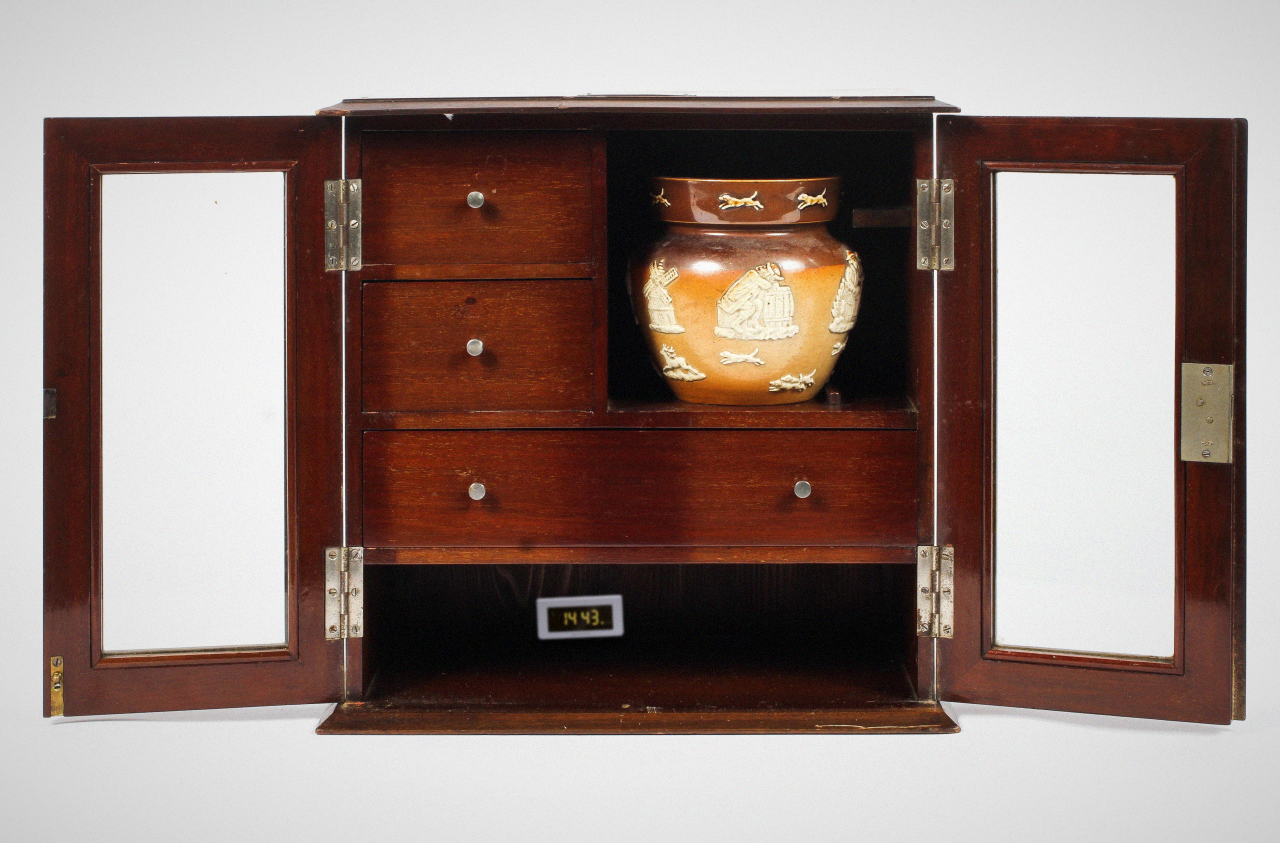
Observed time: 14:43
